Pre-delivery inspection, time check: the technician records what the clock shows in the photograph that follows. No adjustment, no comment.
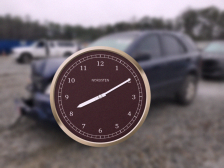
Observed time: 8:10
